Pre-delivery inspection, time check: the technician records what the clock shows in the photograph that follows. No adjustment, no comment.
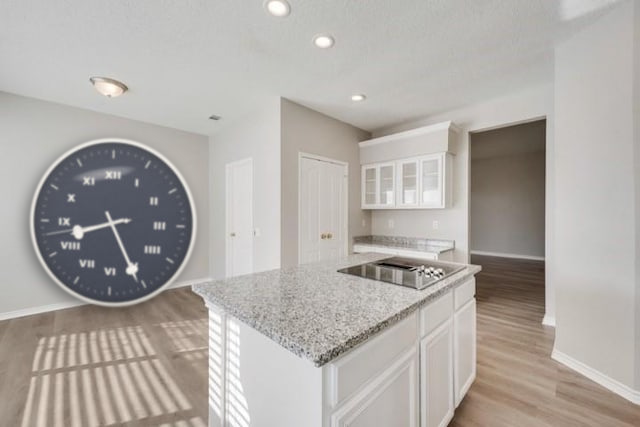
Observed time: 8:25:43
